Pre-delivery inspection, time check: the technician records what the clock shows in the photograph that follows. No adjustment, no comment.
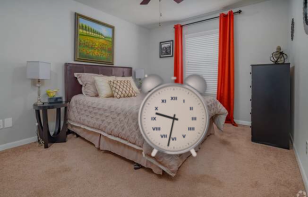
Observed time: 9:32
